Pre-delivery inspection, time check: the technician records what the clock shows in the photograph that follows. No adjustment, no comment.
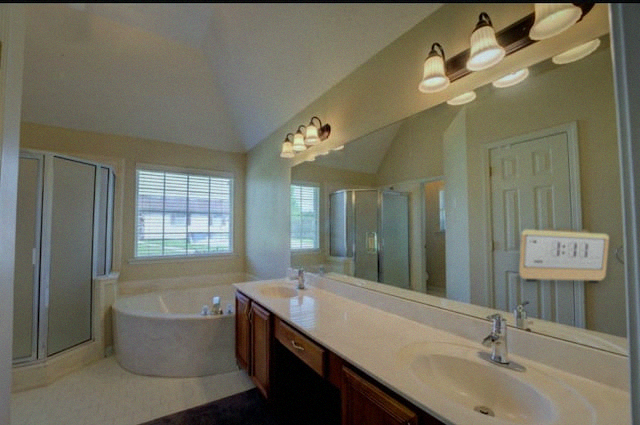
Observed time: 1:11
